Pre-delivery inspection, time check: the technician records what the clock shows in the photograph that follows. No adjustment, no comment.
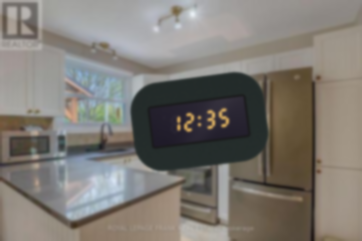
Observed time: 12:35
